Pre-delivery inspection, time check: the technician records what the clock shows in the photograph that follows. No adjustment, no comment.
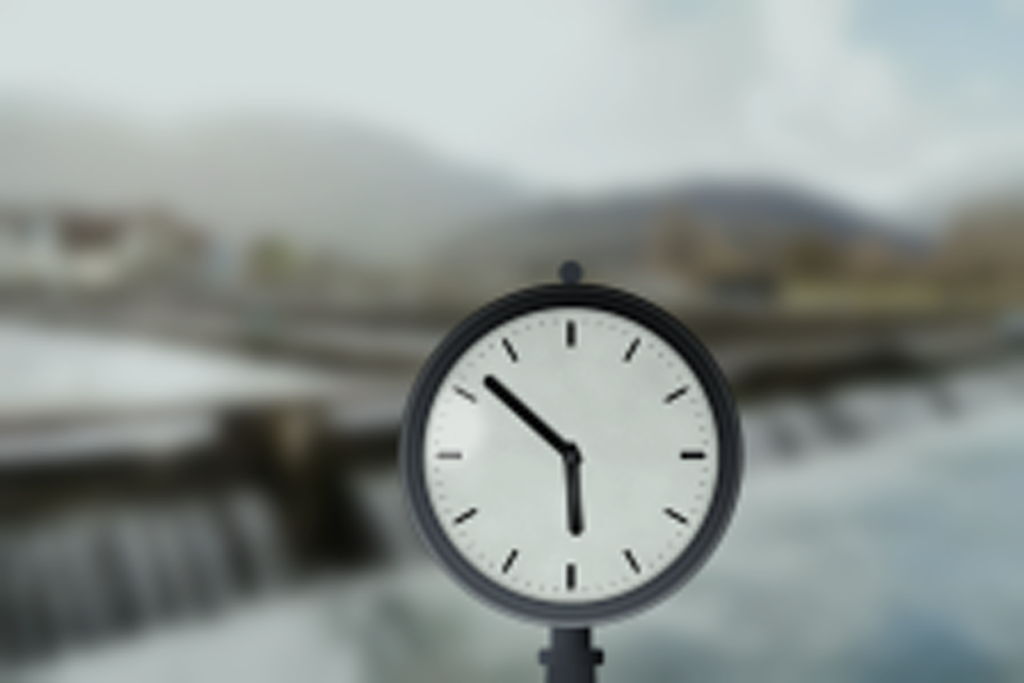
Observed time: 5:52
